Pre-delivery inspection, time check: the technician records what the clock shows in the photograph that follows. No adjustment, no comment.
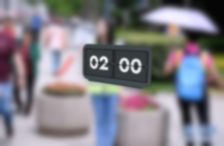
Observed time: 2:00
